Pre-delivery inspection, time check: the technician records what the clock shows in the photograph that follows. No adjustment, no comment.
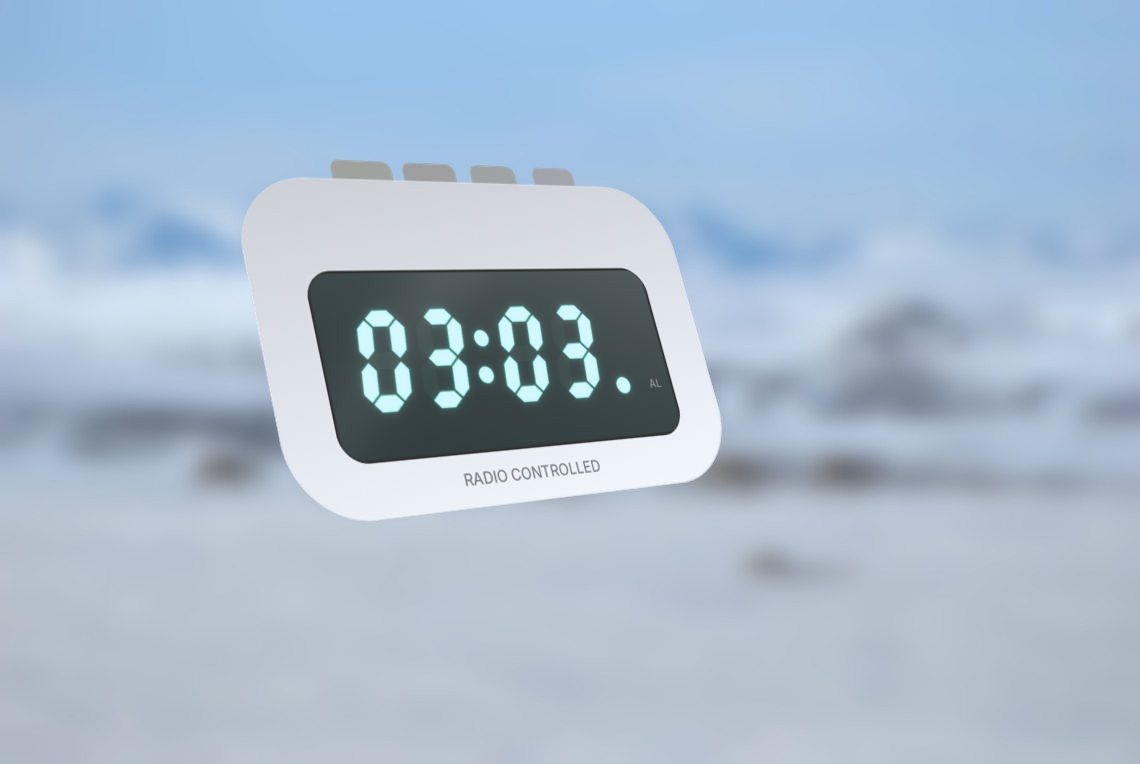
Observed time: 3:03
